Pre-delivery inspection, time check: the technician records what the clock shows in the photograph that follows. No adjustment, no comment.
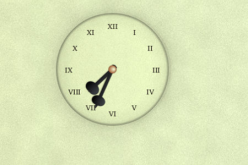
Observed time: 7:34
